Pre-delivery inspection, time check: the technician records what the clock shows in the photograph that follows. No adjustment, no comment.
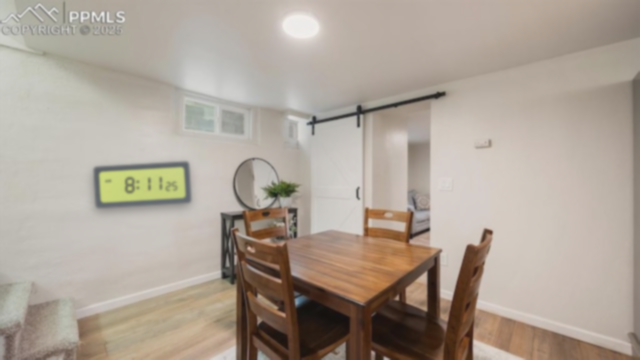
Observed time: 8:11
